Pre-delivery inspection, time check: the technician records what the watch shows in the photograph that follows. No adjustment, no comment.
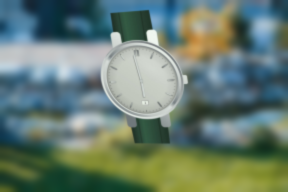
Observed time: 5:59
